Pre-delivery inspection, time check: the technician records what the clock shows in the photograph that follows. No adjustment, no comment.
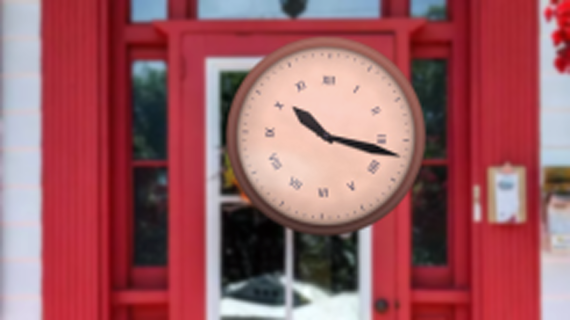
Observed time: 10:17
